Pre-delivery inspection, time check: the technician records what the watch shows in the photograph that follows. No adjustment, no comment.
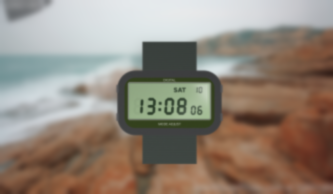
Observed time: 13:08
